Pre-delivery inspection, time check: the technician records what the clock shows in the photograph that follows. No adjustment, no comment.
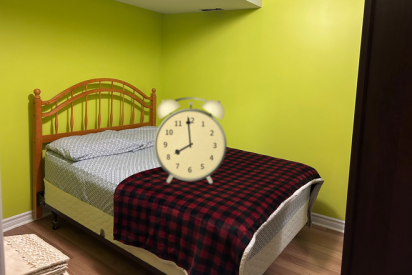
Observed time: 7:59
